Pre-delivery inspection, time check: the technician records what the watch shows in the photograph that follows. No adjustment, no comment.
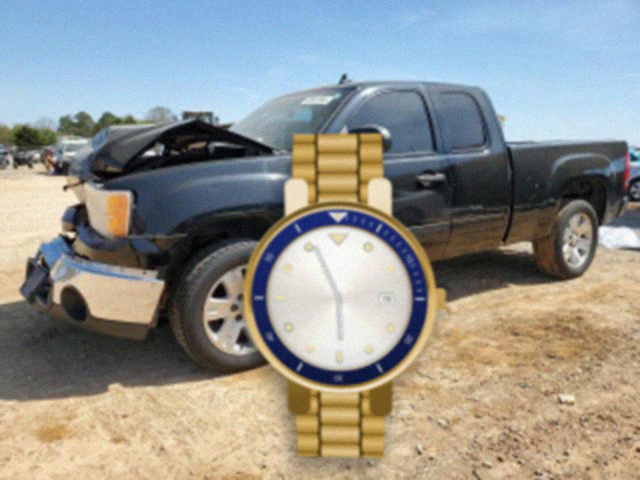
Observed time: 5:56
